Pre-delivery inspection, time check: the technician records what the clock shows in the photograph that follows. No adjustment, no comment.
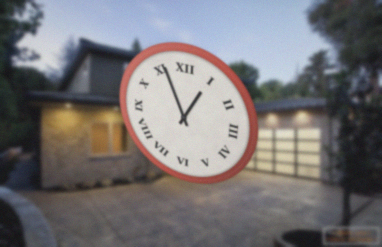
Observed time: 12:56
